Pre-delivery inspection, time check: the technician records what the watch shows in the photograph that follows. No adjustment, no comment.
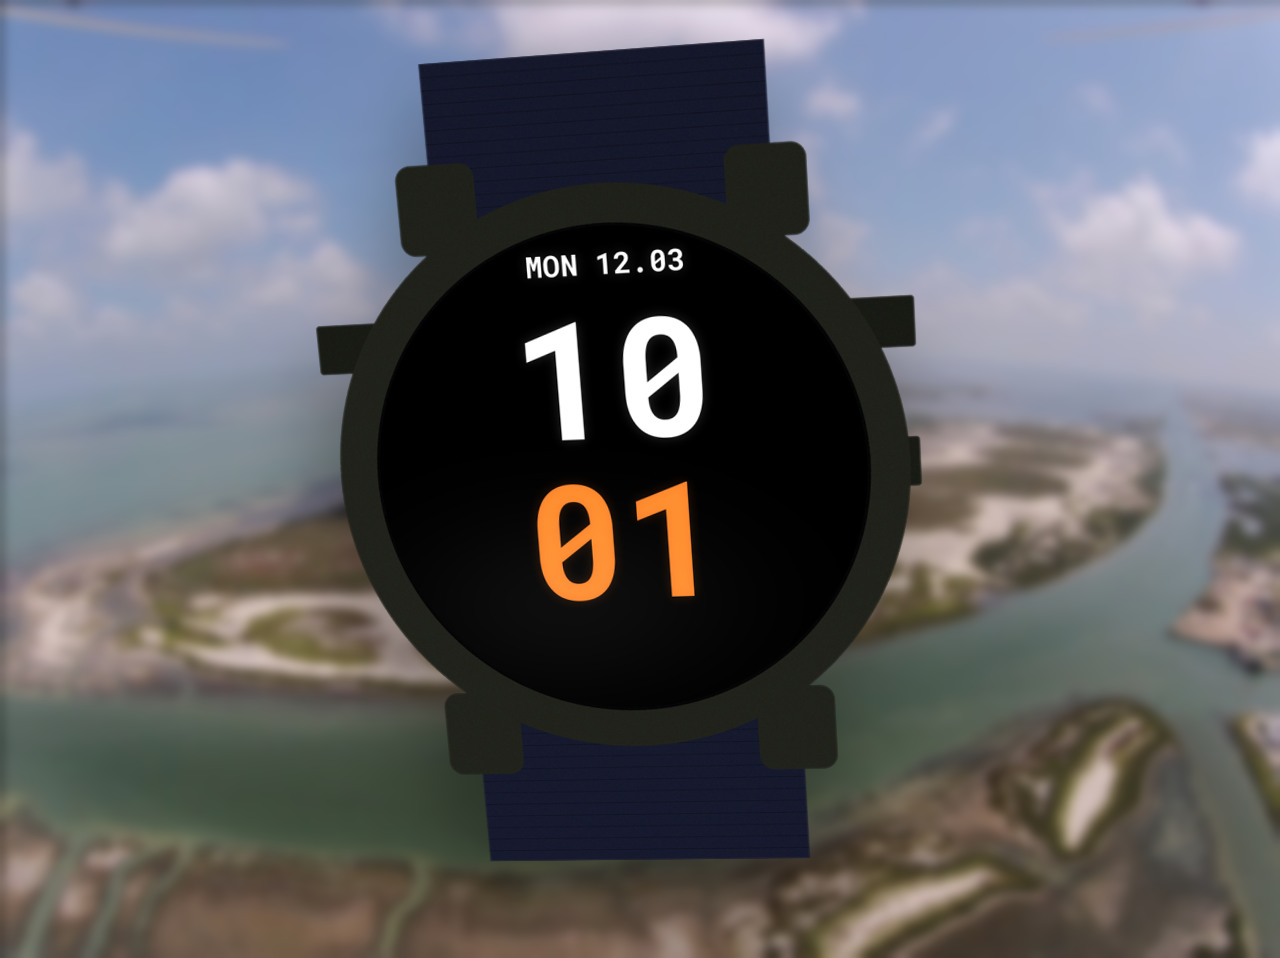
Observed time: 10:01
